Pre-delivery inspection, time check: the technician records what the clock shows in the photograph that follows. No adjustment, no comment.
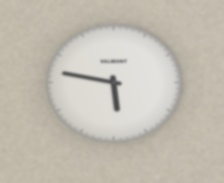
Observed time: 5:47
